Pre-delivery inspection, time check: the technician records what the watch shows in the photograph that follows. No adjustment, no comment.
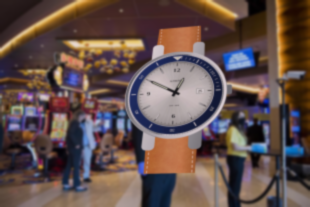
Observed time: 12:50
